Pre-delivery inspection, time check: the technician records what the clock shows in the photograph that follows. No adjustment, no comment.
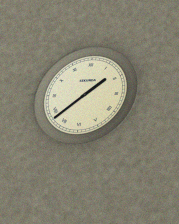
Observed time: 1:38
